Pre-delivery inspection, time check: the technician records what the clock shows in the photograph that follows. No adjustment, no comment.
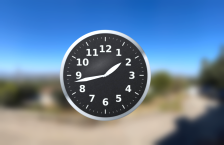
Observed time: 1:43
